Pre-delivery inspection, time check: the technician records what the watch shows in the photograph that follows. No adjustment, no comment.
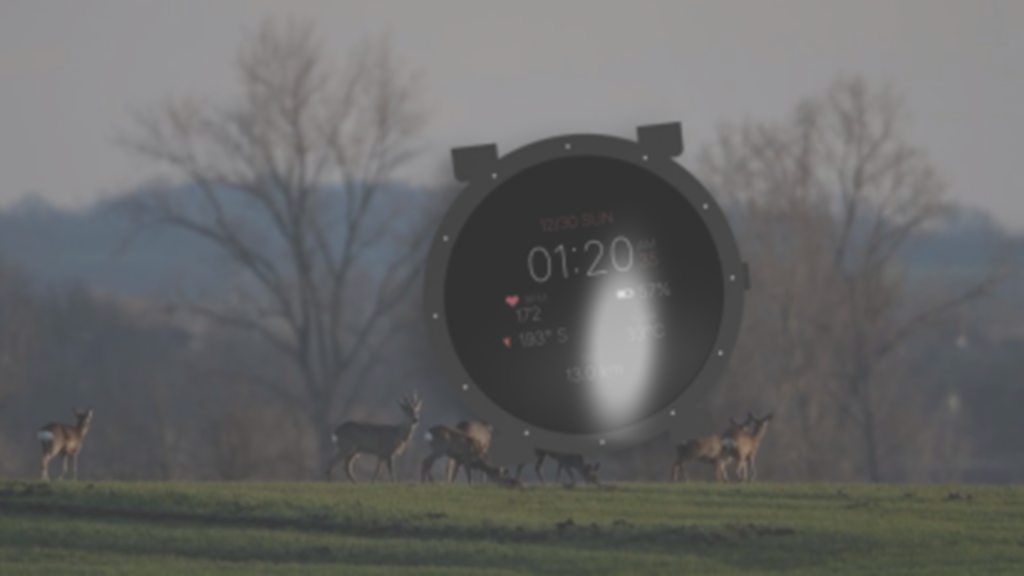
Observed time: 1:20
